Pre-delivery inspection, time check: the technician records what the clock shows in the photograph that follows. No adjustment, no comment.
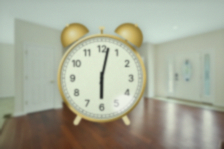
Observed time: 6:02
